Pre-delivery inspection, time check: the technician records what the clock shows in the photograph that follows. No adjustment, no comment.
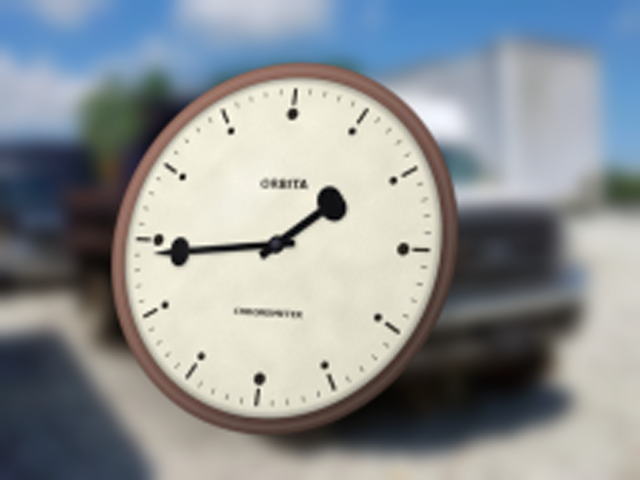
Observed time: 1:44
